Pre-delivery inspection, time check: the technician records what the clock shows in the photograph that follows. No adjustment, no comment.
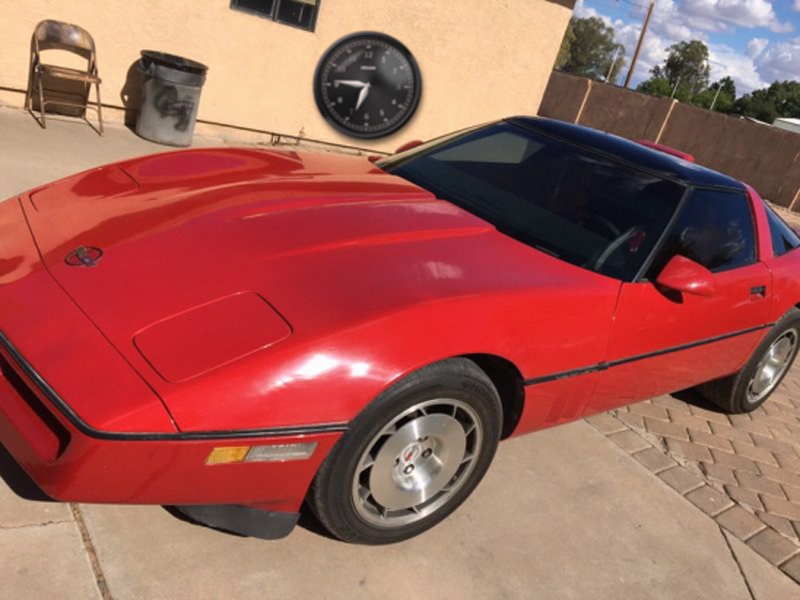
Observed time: 6:46
